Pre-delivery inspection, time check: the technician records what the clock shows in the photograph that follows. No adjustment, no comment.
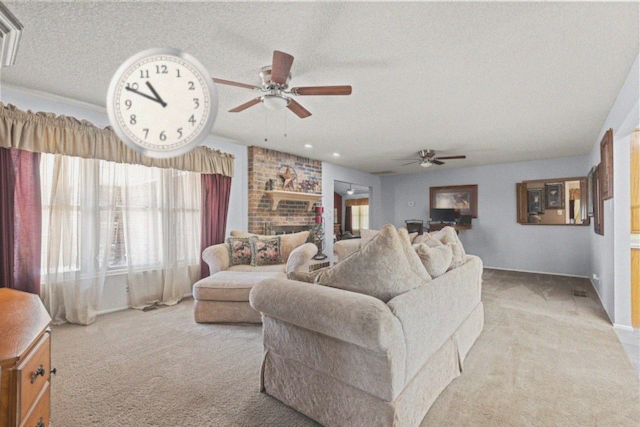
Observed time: 10:49
